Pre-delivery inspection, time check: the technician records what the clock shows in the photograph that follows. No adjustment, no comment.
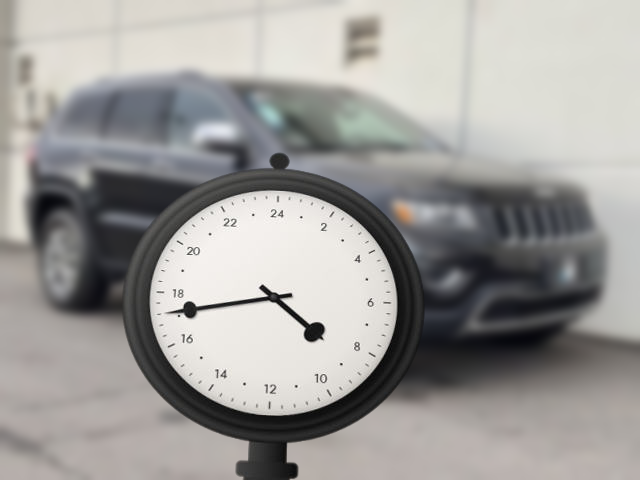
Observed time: 8:43
